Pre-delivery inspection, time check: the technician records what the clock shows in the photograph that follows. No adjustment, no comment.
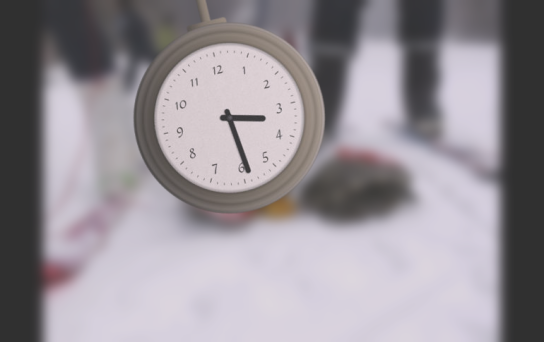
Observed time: 3:29
